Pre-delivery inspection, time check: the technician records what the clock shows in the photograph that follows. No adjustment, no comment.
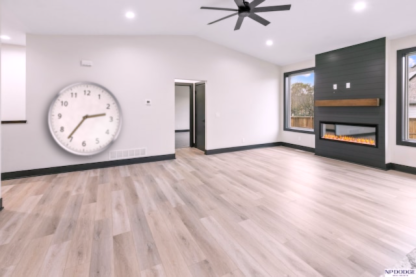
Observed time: 2:36
